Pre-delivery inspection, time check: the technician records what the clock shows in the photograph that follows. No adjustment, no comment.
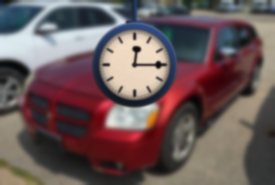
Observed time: 12:15
